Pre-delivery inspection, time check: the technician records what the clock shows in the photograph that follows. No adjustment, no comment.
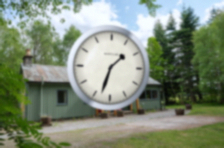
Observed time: 1:33
